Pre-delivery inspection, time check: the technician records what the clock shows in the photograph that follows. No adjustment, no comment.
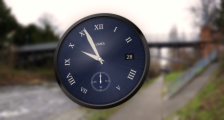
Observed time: 9:56
